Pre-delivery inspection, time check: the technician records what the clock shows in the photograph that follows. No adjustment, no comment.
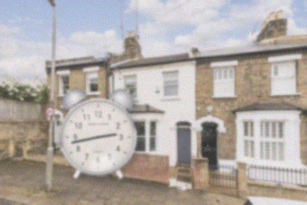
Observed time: 2:43
